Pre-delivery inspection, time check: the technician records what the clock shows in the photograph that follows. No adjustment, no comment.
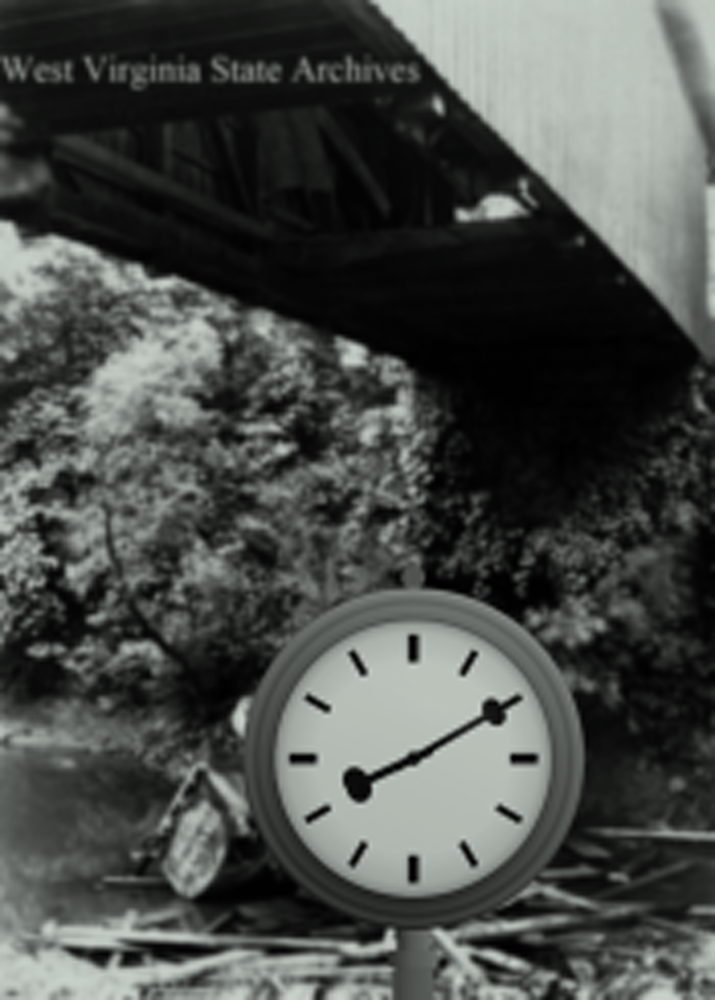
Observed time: 8:10
